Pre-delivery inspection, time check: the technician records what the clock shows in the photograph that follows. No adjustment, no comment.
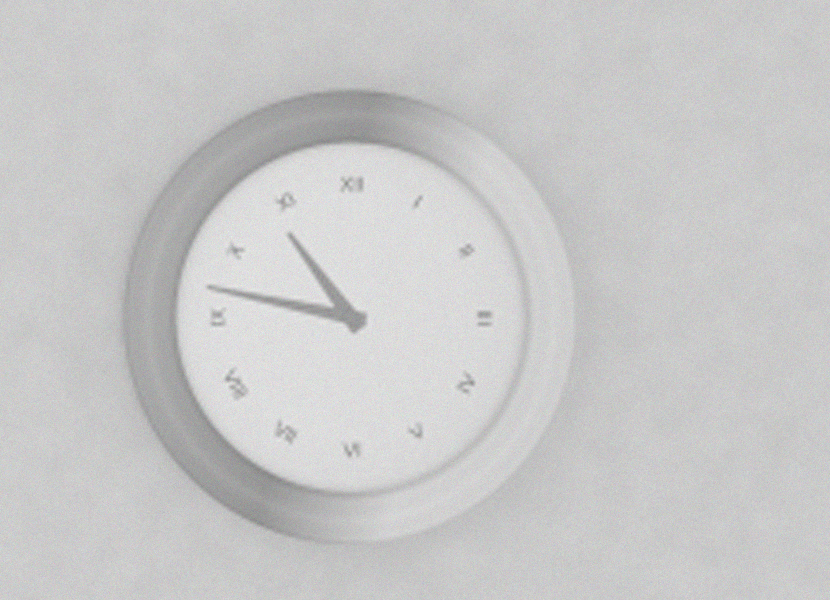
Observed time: 10:47
